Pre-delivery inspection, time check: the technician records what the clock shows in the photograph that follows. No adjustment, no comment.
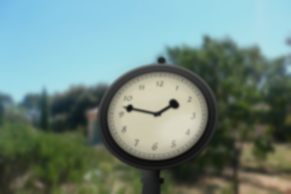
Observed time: 1:47
